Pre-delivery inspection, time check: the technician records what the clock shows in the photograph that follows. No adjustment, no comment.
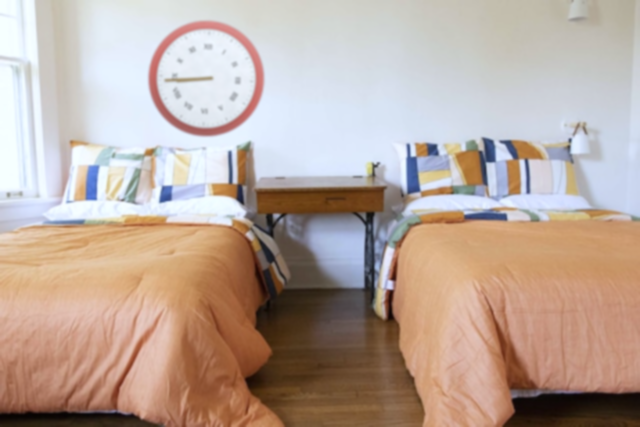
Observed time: 8:44
